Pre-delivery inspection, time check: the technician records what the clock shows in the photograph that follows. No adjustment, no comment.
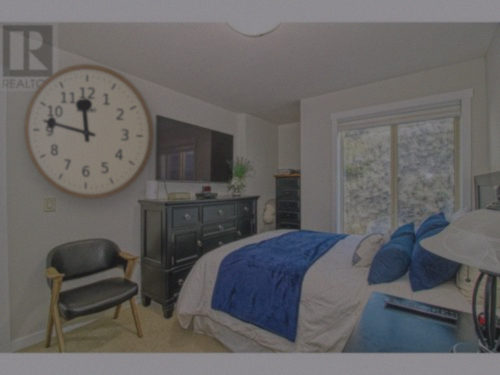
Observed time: 11:47
